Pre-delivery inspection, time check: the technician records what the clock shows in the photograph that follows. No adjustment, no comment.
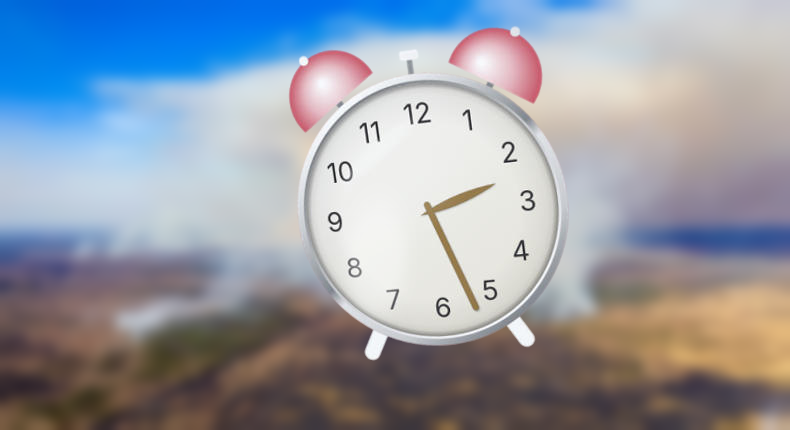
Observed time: 2:27
